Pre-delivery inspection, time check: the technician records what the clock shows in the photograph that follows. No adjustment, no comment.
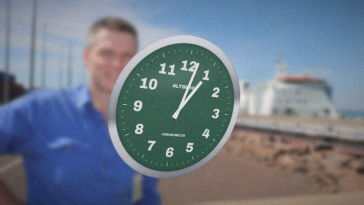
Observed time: 1:02
